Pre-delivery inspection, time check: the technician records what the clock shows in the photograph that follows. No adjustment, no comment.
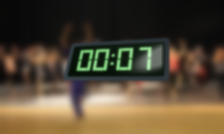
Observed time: 0:07
